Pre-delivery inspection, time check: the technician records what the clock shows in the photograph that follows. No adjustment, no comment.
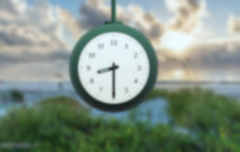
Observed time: 8:30
